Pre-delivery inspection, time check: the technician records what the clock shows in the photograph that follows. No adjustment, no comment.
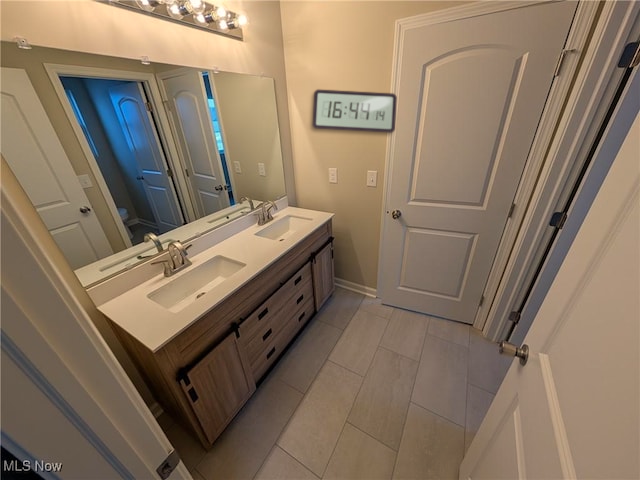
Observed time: 16:44
